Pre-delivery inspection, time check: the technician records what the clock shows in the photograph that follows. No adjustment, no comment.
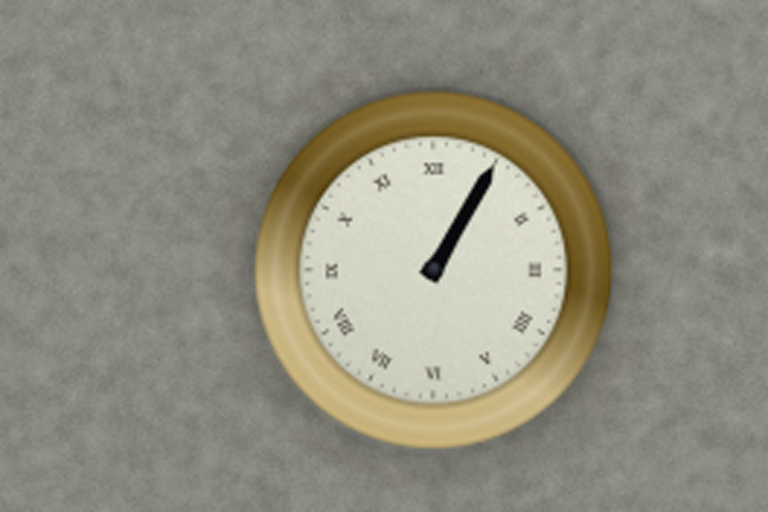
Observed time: 1:05
